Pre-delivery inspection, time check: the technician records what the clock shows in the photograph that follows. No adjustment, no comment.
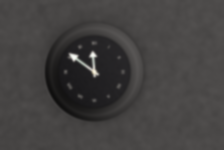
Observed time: 11:51
